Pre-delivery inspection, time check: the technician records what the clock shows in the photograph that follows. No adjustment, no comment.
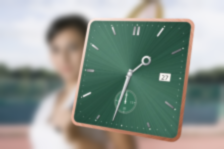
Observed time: 1:32
